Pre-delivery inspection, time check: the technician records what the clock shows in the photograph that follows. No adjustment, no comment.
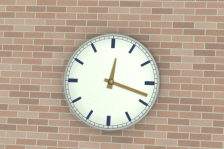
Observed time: 12:18
